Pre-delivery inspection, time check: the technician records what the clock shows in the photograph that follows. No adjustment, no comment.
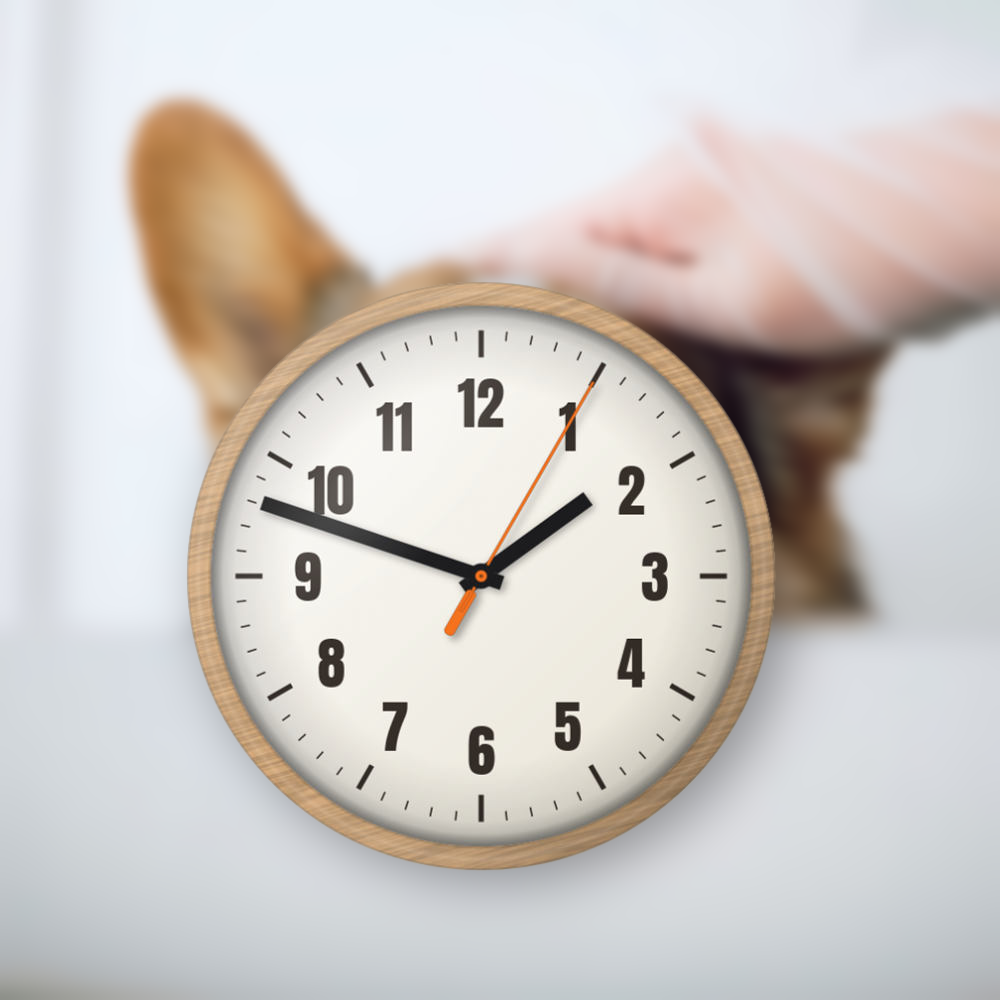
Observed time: 1:48:05
